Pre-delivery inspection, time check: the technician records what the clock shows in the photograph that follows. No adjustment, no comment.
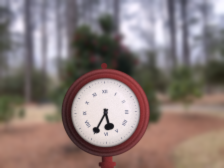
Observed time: 5:35
